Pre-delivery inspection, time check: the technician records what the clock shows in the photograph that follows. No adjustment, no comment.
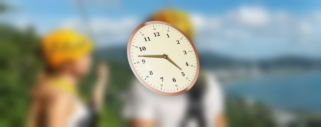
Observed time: 4:47
